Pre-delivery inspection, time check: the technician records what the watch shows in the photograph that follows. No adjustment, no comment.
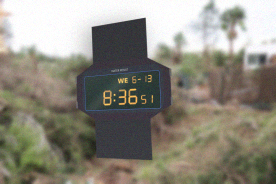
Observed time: 8:36:51
